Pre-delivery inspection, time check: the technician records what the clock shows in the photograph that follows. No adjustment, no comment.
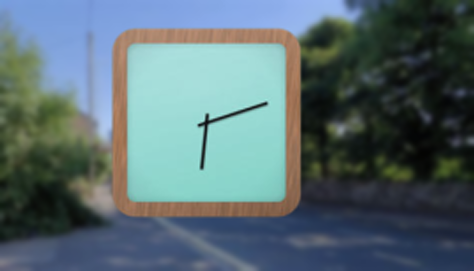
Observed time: 6:12
